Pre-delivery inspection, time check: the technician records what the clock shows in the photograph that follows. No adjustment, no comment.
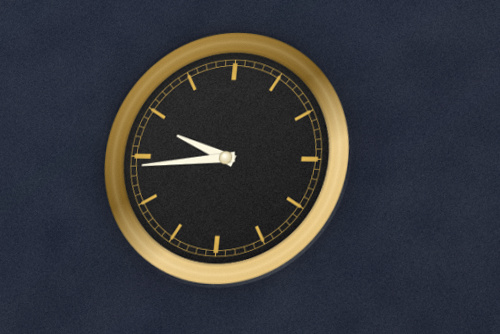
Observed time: 9:44
